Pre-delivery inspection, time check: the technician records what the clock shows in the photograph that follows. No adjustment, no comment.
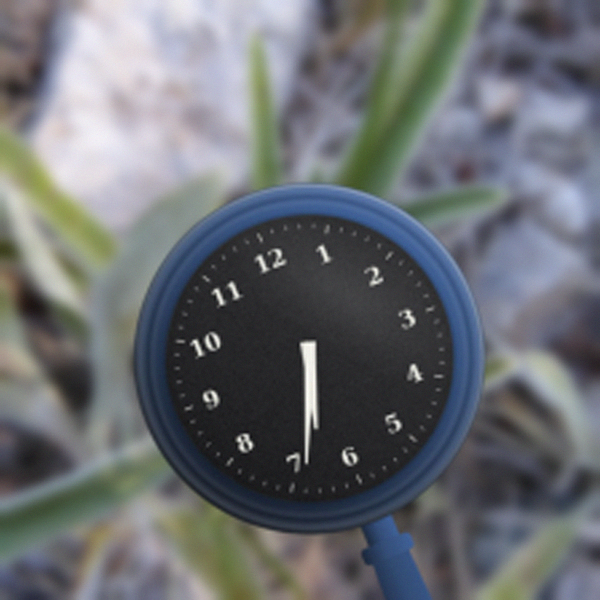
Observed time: 6:34
